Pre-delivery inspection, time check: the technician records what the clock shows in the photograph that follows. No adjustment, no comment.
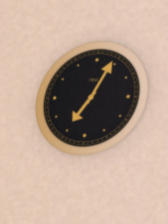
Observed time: 7:04
